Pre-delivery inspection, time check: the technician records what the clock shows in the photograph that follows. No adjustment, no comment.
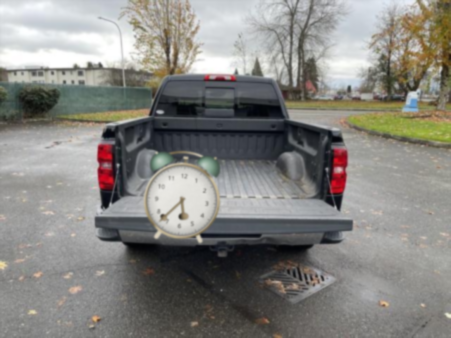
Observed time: 5:37
